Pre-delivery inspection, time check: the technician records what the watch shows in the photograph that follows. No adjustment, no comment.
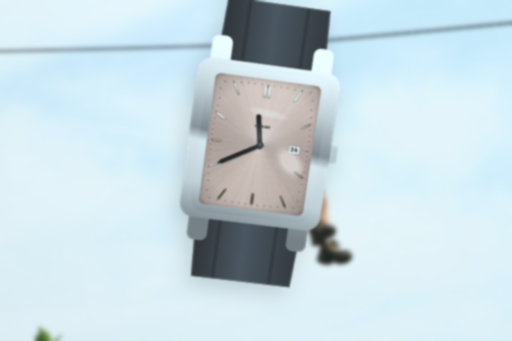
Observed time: 11:40
